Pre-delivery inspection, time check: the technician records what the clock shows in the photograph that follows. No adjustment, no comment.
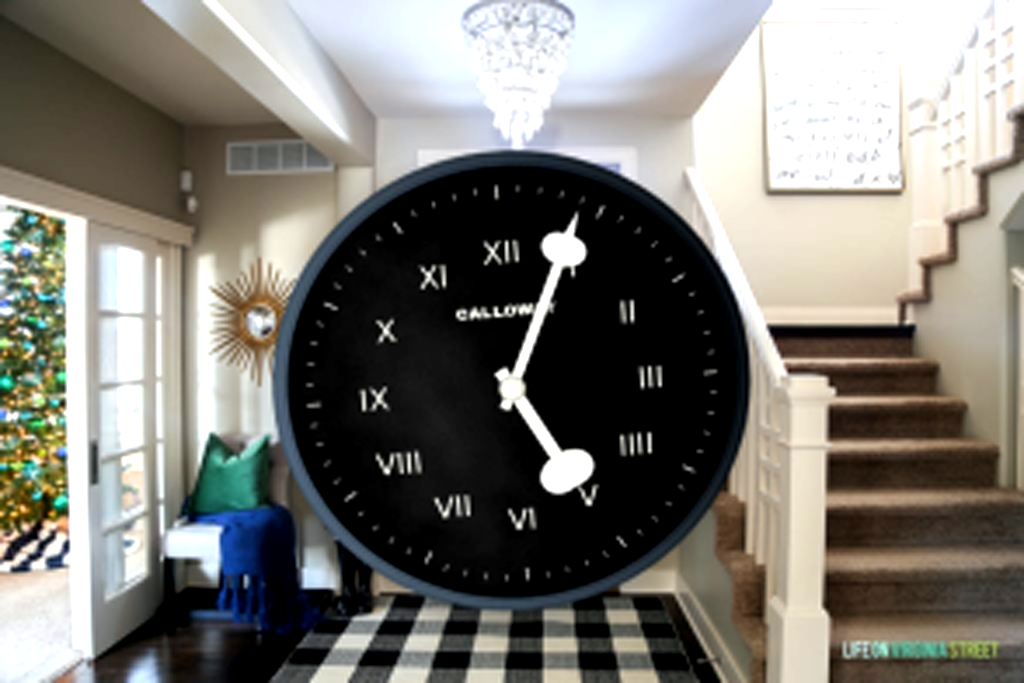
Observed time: 5:04
